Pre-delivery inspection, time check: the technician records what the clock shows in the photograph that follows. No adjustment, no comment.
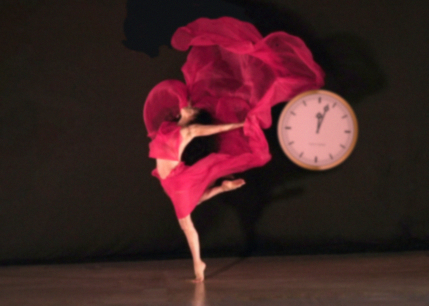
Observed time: 12:03
